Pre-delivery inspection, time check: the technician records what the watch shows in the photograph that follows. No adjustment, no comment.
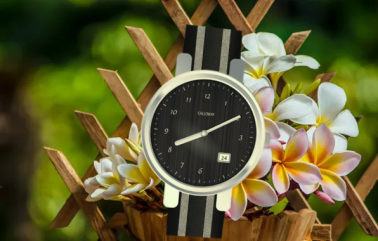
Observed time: 8:10
